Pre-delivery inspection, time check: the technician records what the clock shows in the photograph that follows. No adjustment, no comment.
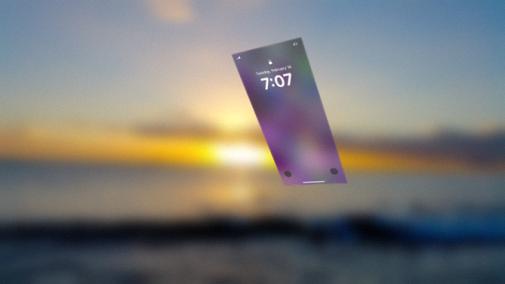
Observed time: 7:07
